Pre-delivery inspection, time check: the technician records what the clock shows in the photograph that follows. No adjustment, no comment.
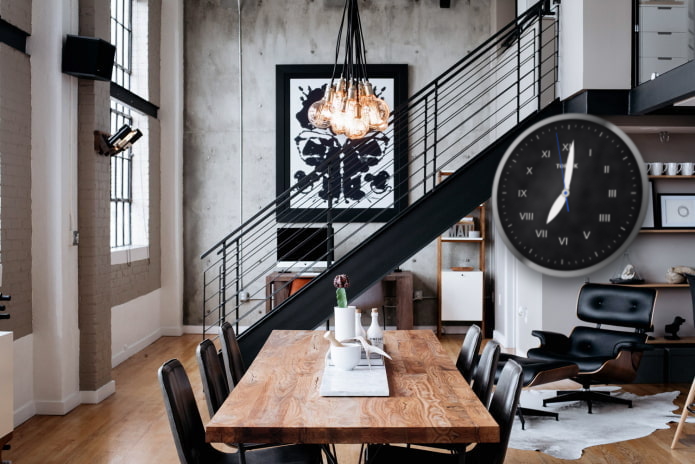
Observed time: 7:00:58
